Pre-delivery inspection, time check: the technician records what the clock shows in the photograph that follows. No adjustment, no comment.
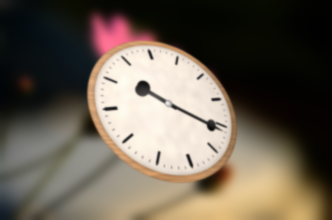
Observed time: 10:21
